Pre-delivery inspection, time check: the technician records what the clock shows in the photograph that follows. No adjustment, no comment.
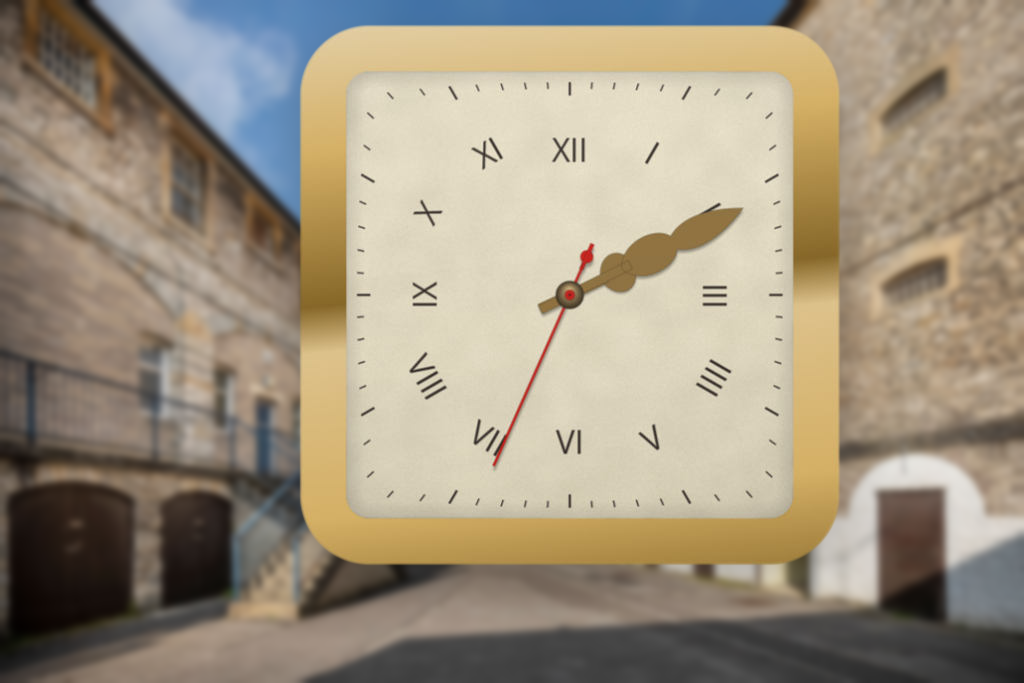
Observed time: 2:10:34
